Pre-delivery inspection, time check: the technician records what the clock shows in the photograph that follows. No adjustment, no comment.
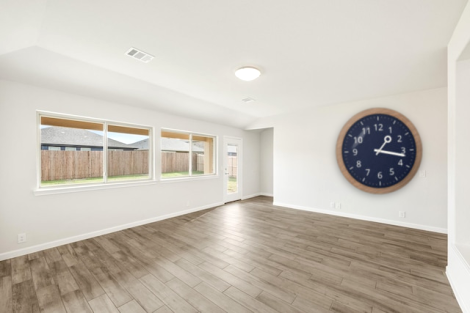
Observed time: 1:17
